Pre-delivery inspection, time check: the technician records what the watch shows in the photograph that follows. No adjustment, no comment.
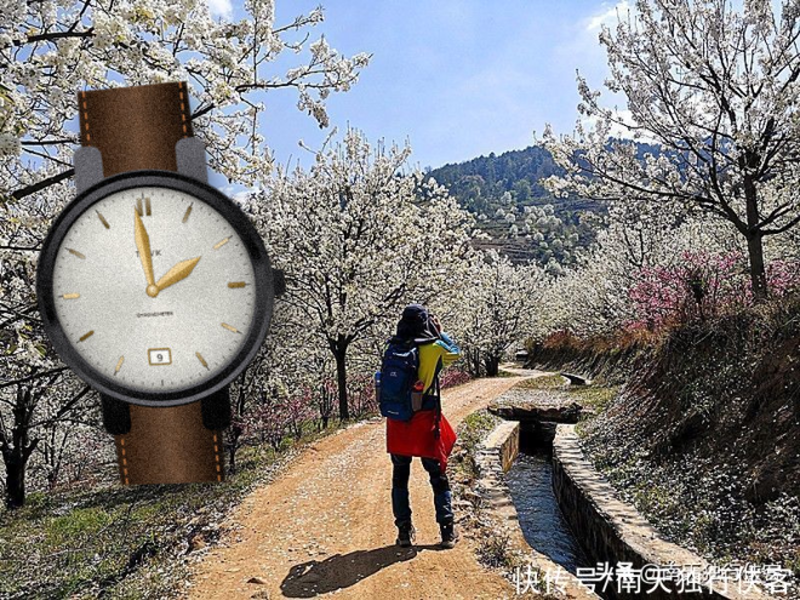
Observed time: 1:59
